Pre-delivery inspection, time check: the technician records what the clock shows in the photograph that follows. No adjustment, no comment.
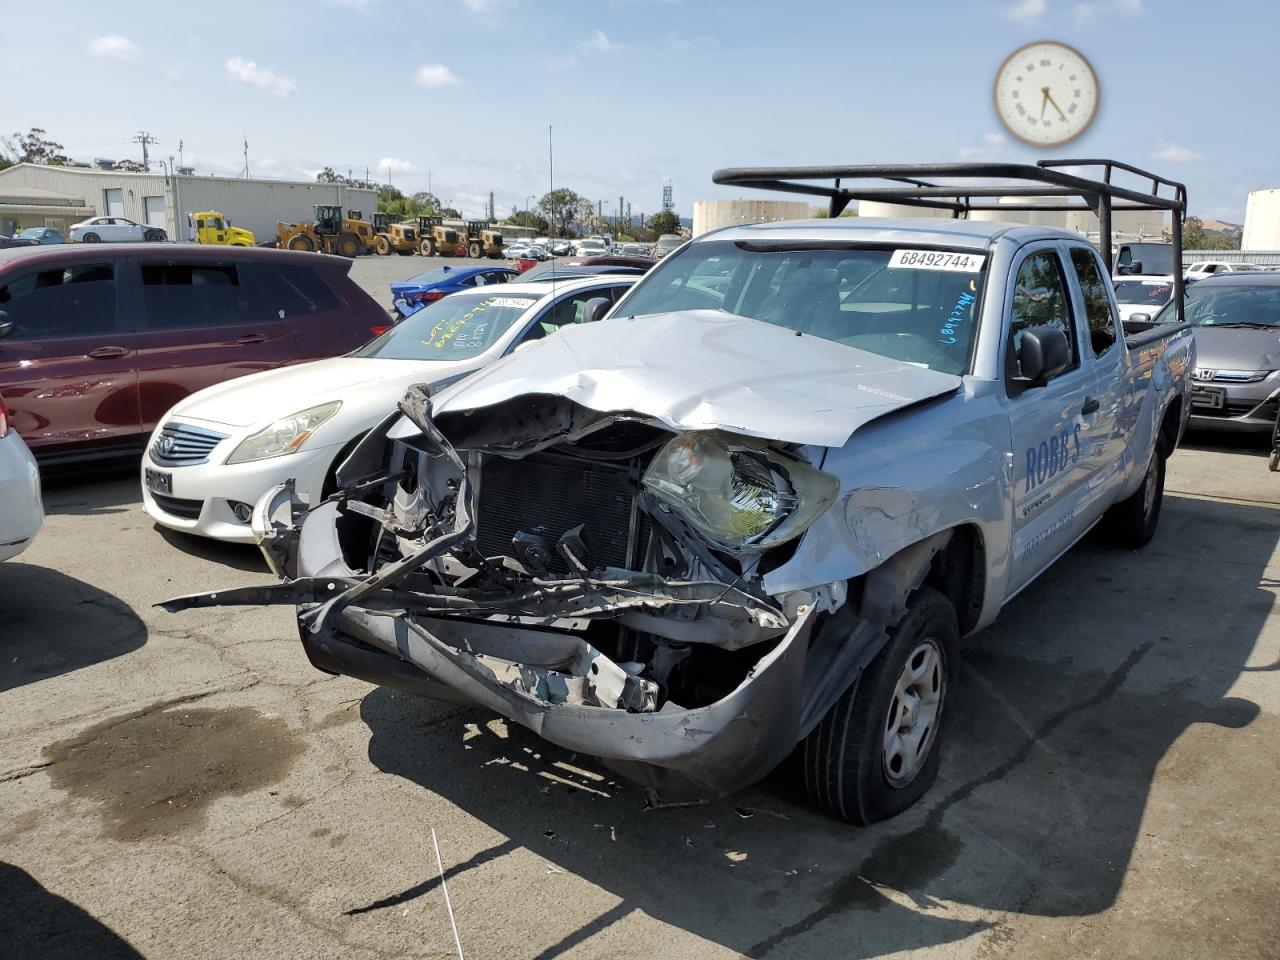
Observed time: 6:24
